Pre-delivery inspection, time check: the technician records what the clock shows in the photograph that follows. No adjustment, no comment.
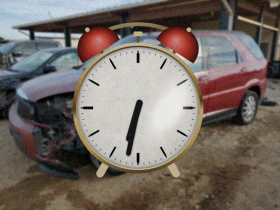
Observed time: 6:32
